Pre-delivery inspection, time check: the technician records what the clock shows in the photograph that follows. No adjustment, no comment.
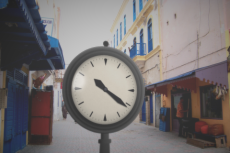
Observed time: 10:21
